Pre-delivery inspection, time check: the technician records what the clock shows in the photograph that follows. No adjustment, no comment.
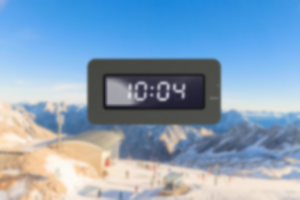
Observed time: 10:04
